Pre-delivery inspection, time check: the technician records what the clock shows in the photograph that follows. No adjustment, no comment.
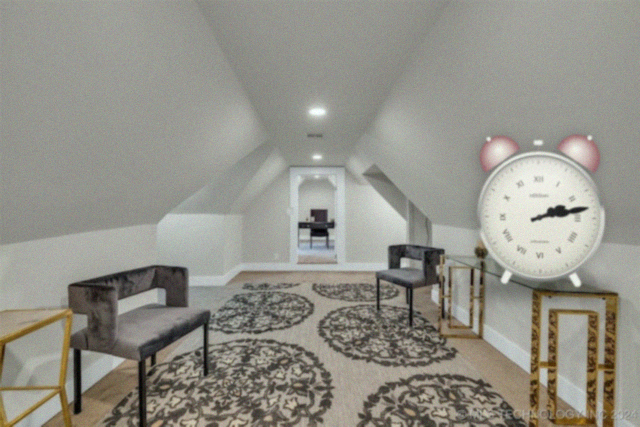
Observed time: 2:13
